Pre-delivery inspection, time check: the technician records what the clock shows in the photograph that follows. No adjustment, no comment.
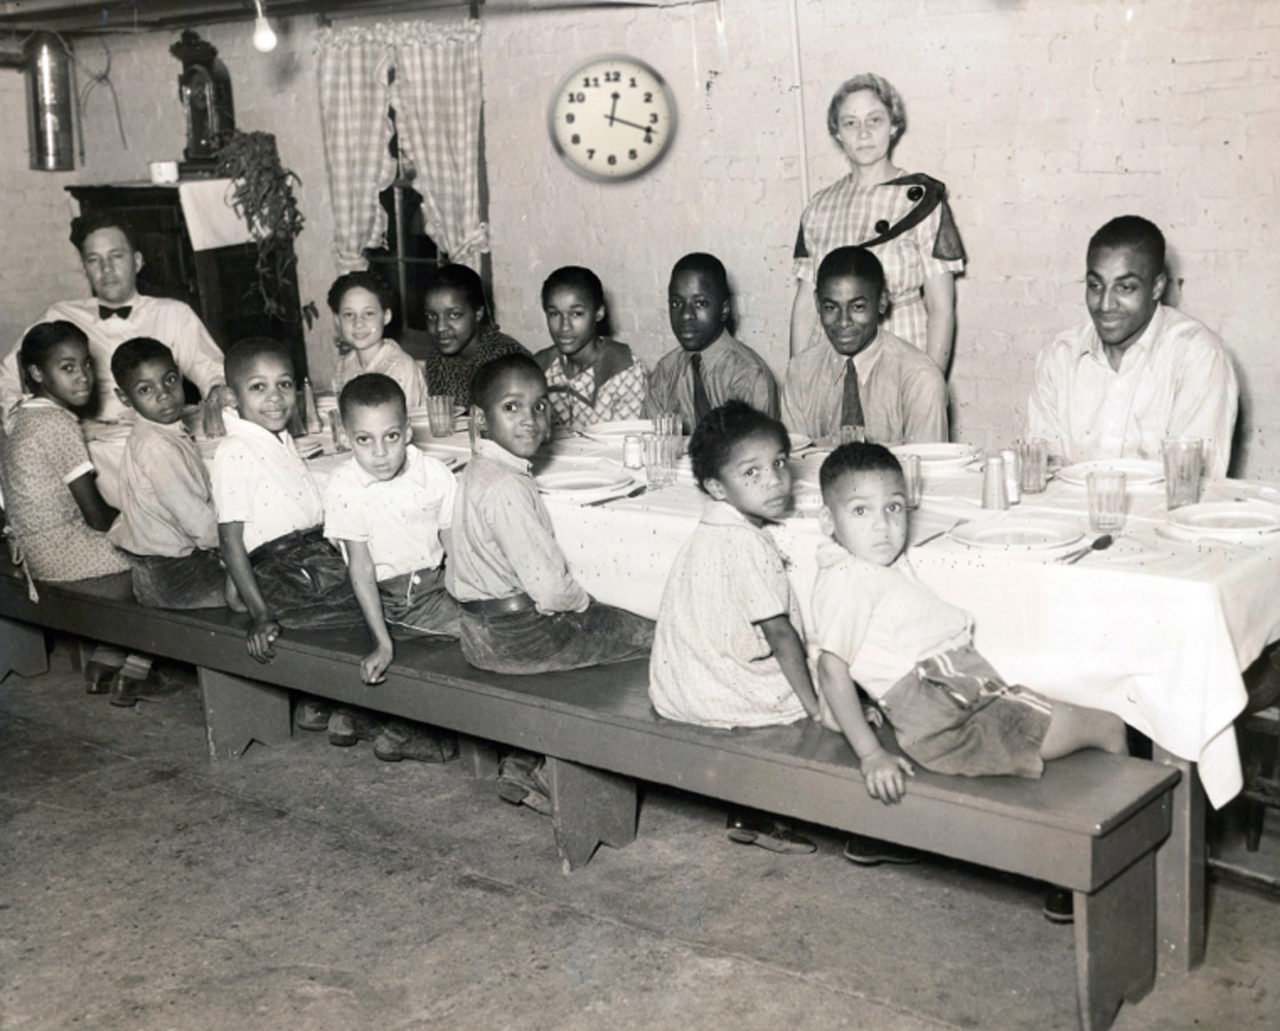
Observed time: 12:18
